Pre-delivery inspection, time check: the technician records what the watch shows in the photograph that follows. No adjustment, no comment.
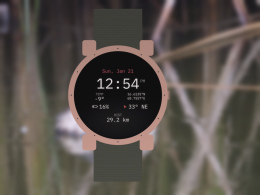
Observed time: 12:54
